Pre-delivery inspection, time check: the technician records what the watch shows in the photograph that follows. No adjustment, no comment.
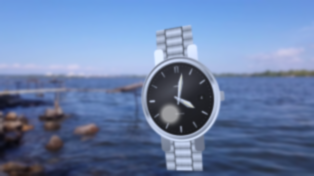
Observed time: 4:02
